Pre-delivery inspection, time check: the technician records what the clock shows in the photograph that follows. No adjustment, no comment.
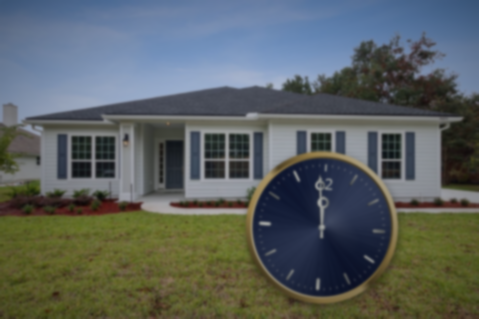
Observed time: 11:59
